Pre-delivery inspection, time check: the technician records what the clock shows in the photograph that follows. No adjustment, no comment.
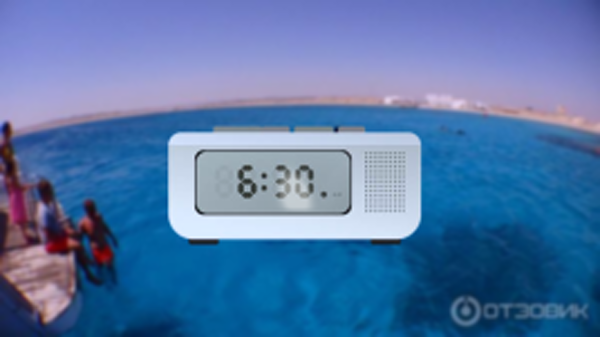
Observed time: 6:30
